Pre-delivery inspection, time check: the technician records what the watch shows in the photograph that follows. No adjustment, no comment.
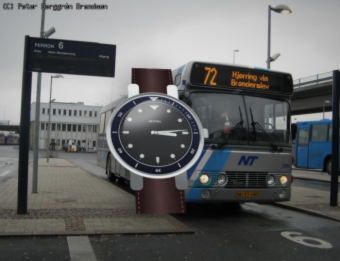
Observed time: 3:14
